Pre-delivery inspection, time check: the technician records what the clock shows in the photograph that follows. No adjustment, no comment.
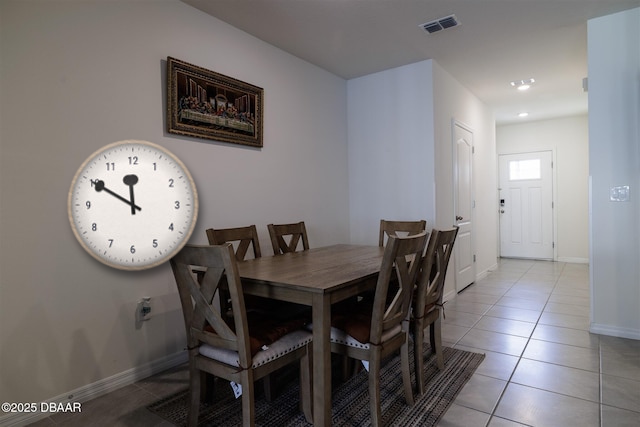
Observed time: 11:50
